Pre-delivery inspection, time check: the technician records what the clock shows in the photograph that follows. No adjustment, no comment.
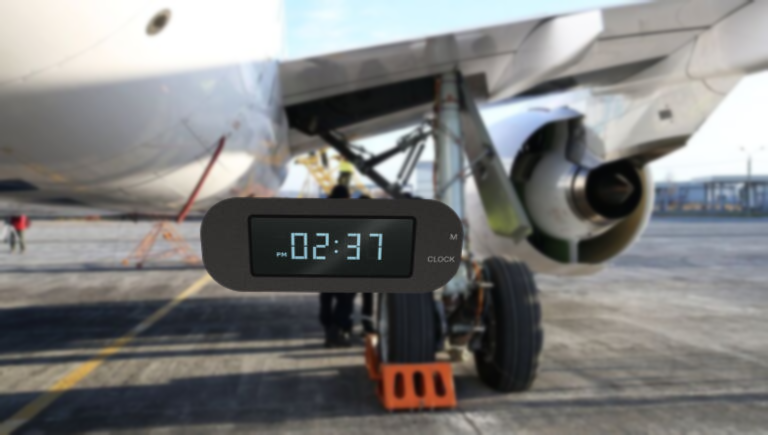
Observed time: 2:37
